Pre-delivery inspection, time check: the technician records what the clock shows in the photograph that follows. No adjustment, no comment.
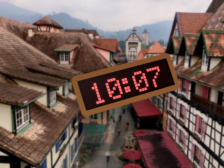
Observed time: 10:07
